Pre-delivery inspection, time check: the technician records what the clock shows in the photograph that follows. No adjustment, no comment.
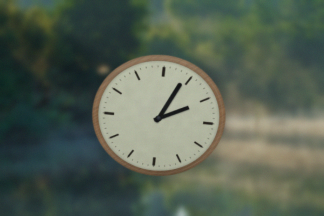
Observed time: 2:04
